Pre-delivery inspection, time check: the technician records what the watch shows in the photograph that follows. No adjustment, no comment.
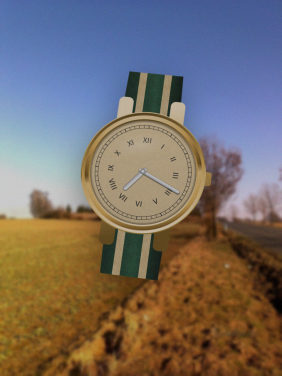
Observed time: 7:19
